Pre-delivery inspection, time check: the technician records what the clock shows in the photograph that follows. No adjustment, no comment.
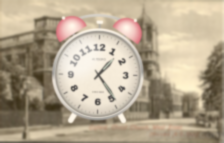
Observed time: 1:24
